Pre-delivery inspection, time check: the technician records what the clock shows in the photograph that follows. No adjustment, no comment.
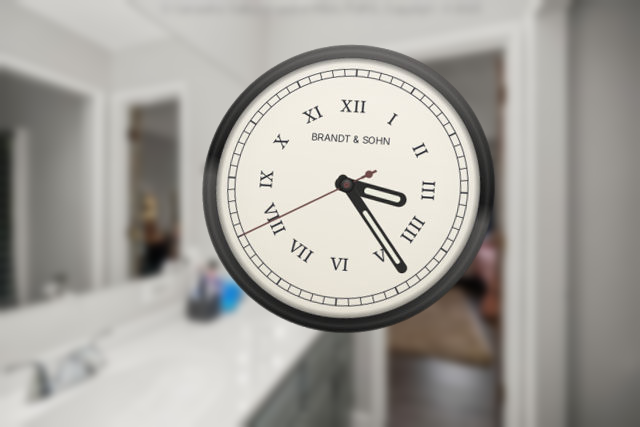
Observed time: 3:23:40
